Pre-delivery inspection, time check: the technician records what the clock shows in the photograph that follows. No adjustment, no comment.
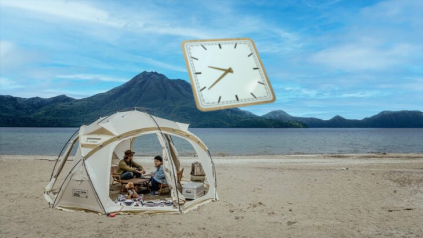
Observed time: 9:39
